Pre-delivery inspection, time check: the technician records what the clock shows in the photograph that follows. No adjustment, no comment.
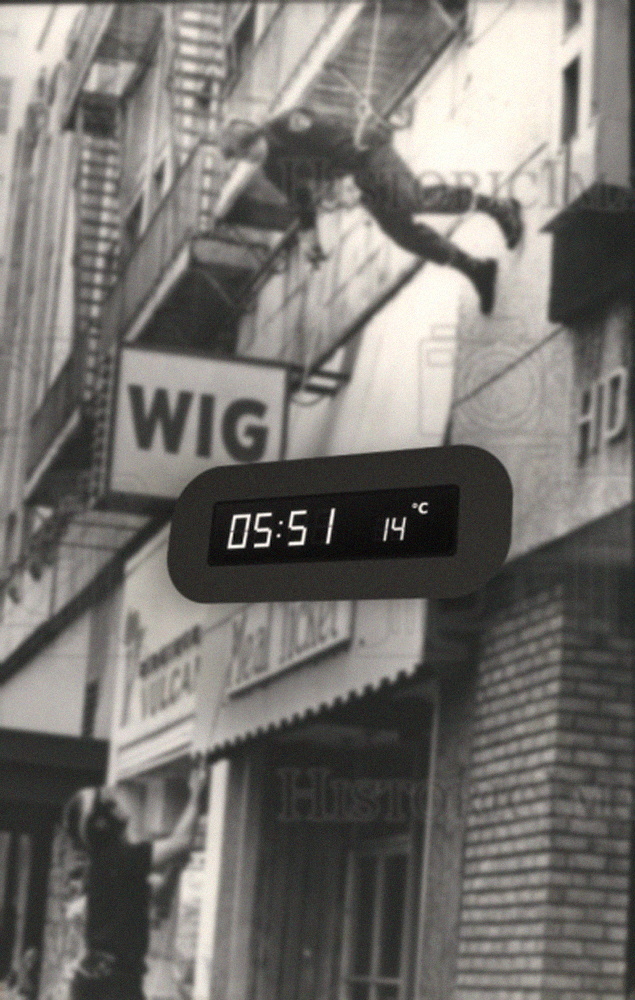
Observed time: 5:51
